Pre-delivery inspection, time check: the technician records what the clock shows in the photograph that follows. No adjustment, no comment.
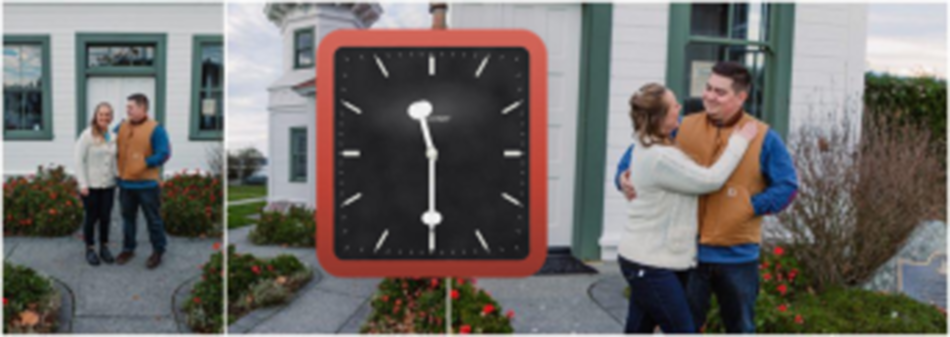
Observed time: 11:30
